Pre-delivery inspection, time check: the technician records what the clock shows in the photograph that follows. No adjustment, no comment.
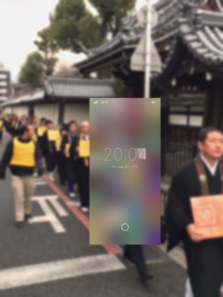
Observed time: 20:04
